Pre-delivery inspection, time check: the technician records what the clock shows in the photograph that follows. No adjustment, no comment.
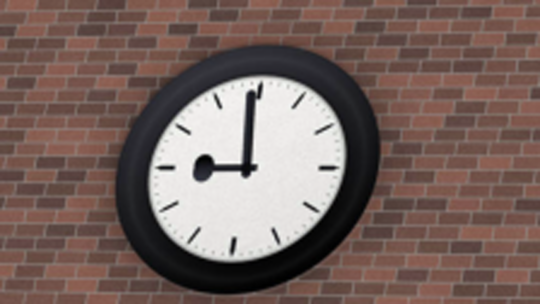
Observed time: 8:59
